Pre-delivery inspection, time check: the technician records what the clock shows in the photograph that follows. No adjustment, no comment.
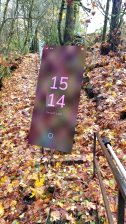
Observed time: 15:14
